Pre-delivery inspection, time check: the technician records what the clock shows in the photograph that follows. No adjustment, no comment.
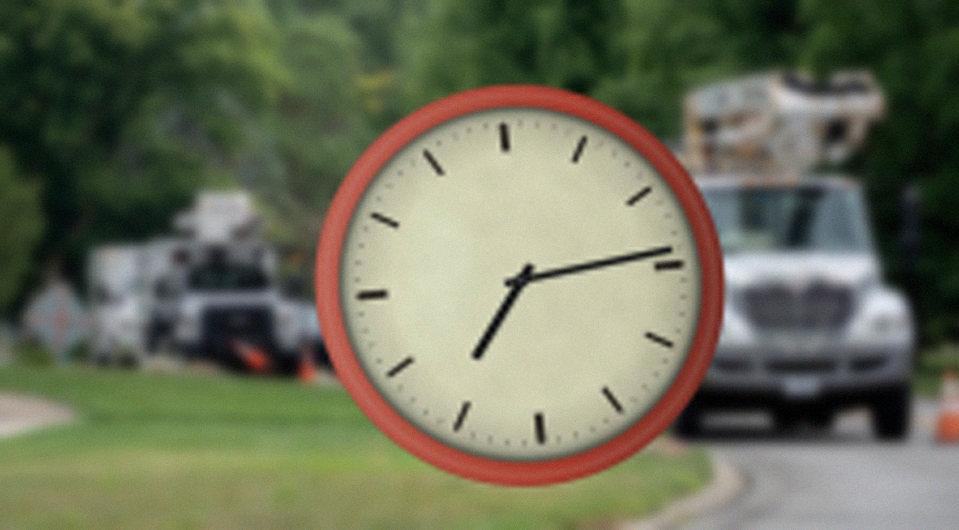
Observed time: 7:14
